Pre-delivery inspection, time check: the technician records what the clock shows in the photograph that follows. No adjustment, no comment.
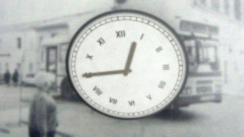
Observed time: 12:45
